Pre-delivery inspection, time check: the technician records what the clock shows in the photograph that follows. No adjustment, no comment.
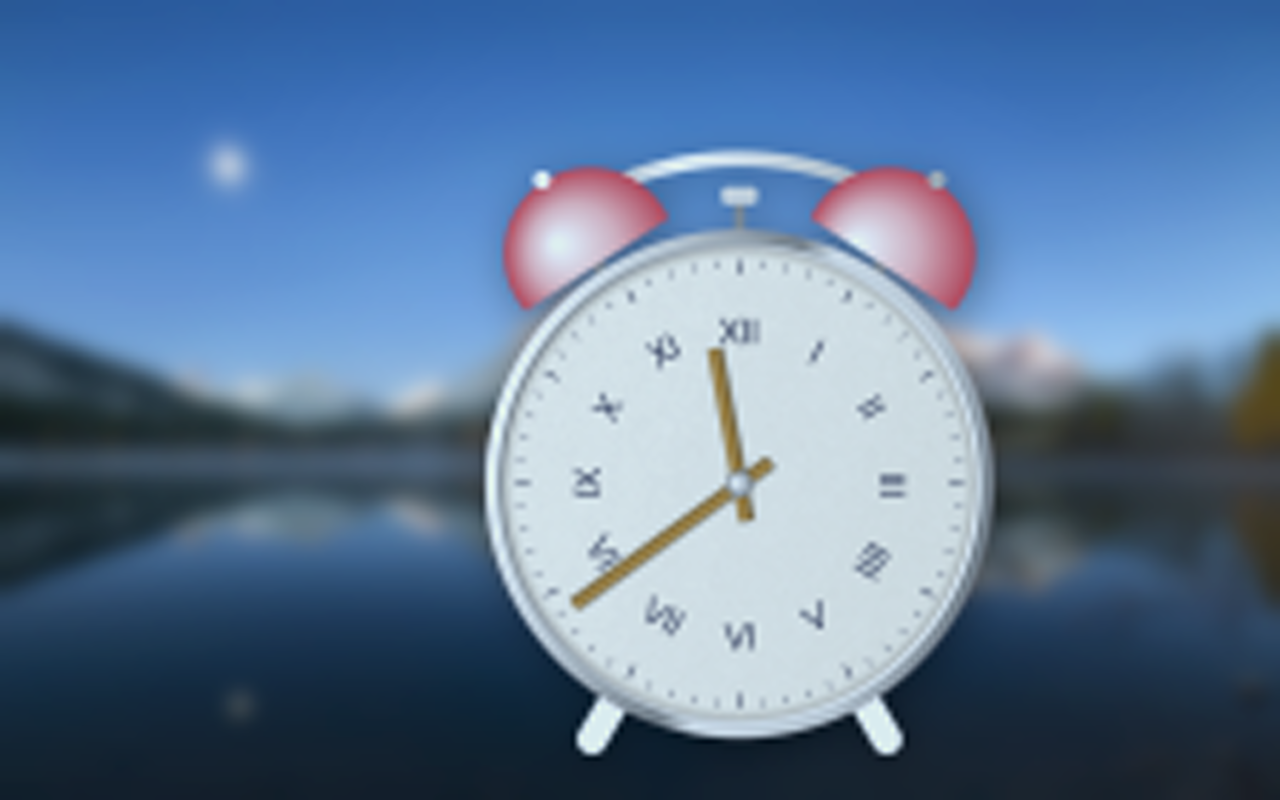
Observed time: 11:39
